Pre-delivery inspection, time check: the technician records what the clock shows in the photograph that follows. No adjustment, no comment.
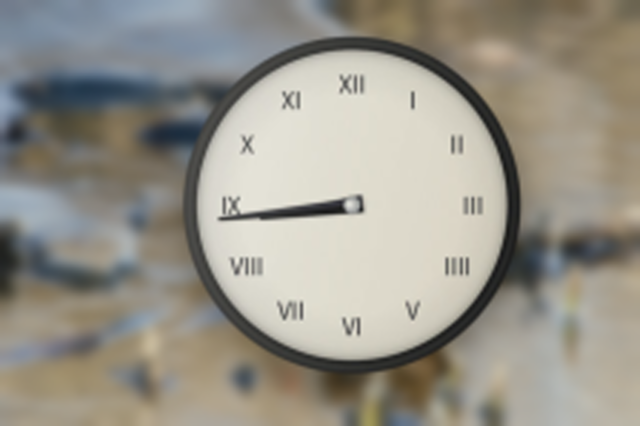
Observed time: 8:44
